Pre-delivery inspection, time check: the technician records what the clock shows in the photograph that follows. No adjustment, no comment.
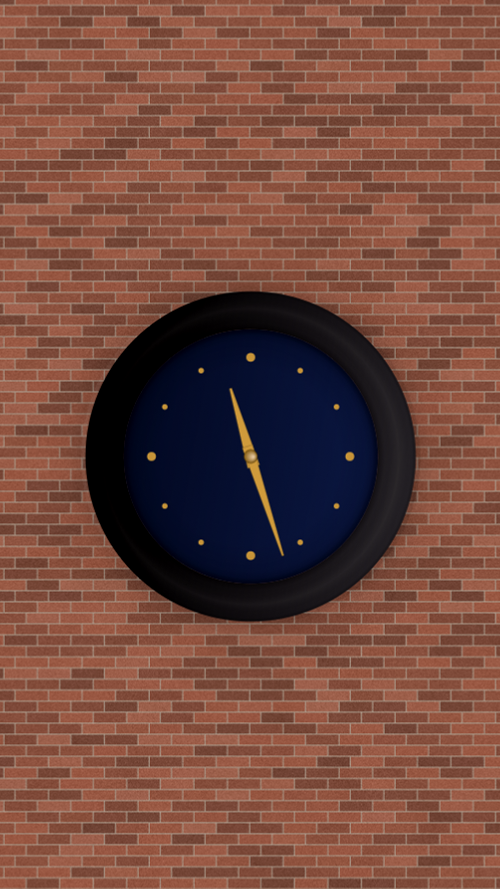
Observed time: 11:27
